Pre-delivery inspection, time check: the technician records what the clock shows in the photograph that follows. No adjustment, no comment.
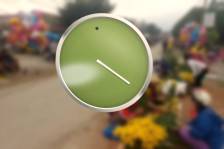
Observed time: 4:22
